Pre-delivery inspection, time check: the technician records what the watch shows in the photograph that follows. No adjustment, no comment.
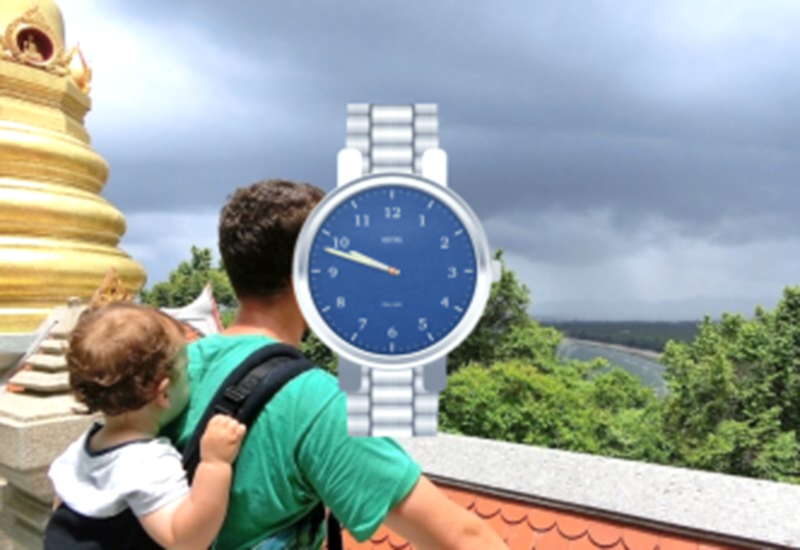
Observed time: 9:48
